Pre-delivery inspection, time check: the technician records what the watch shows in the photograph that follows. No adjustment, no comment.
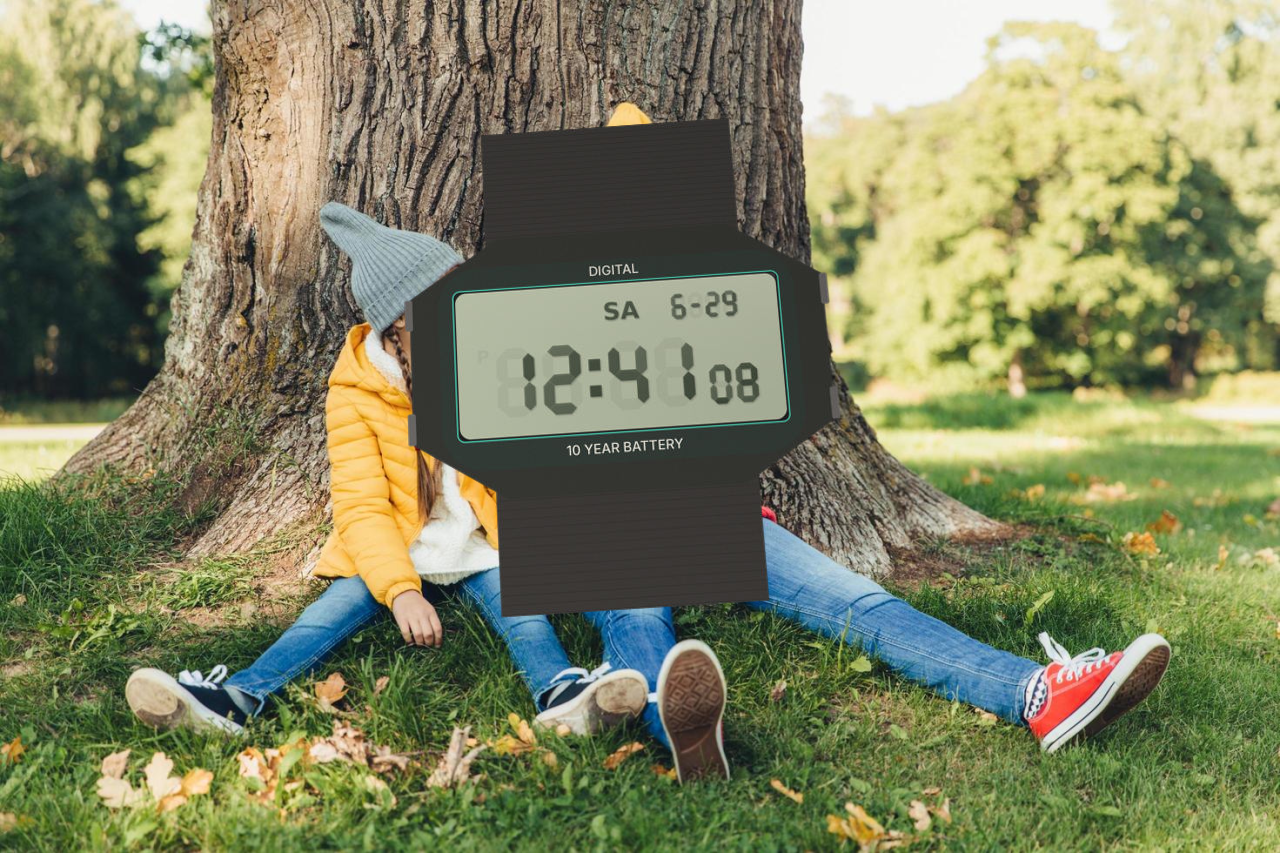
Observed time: 12:41:08
